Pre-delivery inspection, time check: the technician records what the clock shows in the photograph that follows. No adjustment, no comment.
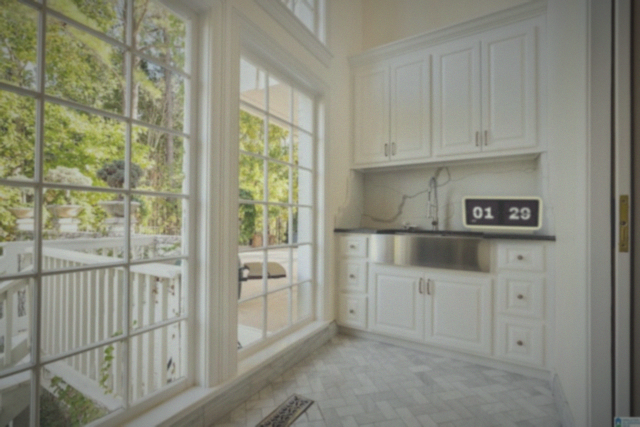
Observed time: 1:29
